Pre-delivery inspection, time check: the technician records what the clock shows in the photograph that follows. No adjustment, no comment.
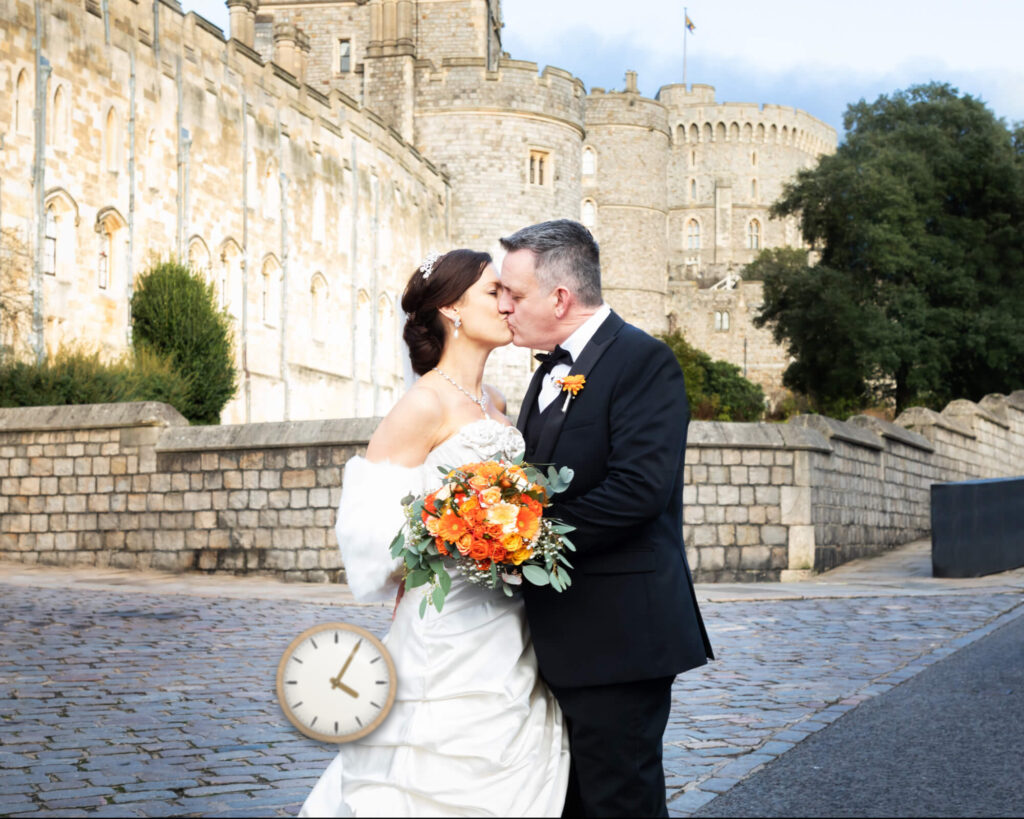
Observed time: 4:05
